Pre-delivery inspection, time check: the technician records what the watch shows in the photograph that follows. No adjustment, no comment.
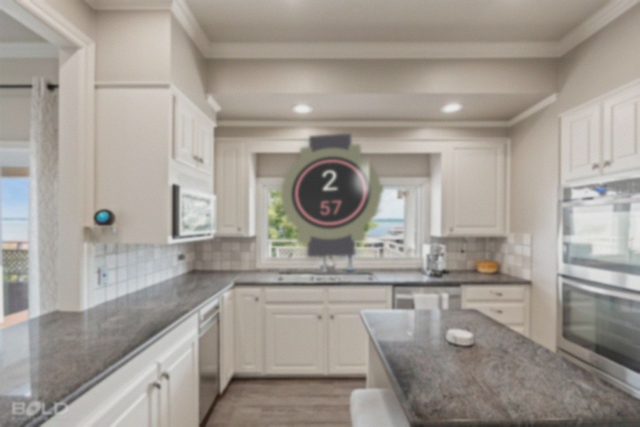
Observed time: 2:57
